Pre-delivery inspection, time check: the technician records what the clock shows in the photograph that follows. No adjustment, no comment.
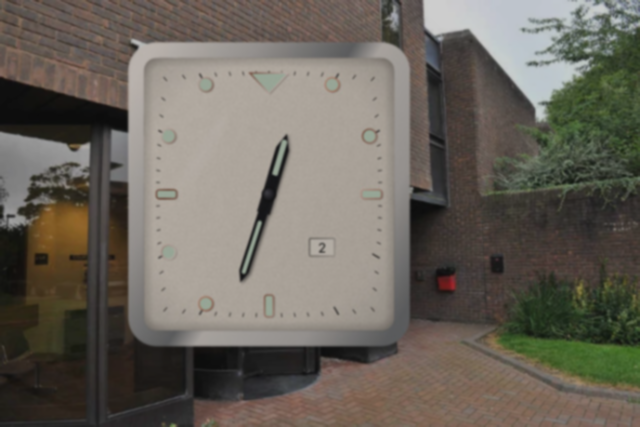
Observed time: 12:33
